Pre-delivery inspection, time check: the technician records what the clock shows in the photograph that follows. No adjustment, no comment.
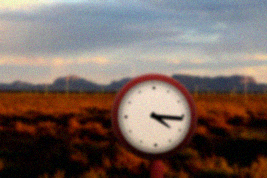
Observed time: 4:16
